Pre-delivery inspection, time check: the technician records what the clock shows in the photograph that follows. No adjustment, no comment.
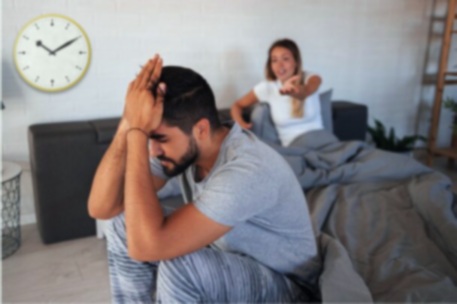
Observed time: 10:10
